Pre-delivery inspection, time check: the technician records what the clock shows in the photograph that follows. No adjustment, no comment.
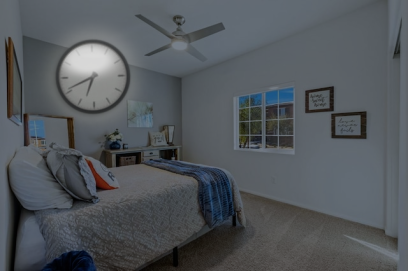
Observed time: 6:41
